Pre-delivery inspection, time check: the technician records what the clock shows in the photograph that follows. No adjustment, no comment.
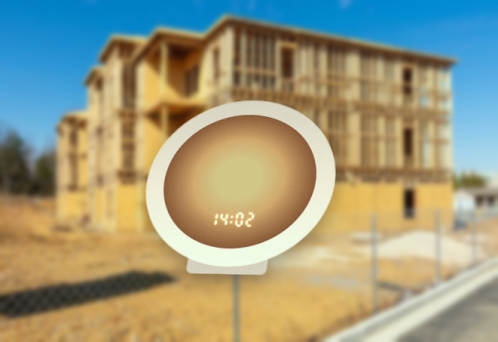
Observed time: 14:02
